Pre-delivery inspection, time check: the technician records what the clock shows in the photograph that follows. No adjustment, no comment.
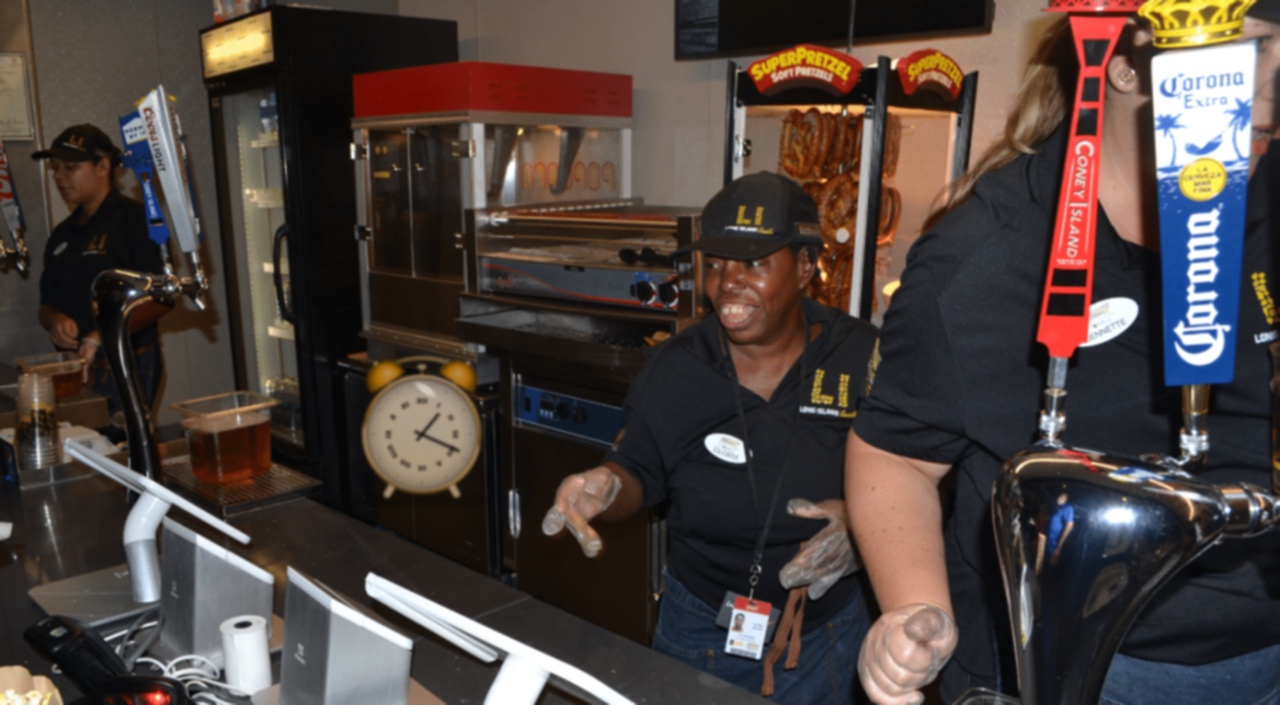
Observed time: 1:19
